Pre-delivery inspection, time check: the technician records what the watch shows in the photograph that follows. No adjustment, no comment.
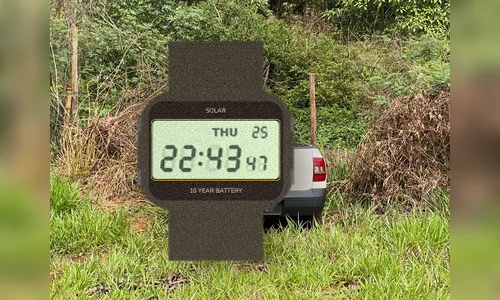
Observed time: 22:43:47
